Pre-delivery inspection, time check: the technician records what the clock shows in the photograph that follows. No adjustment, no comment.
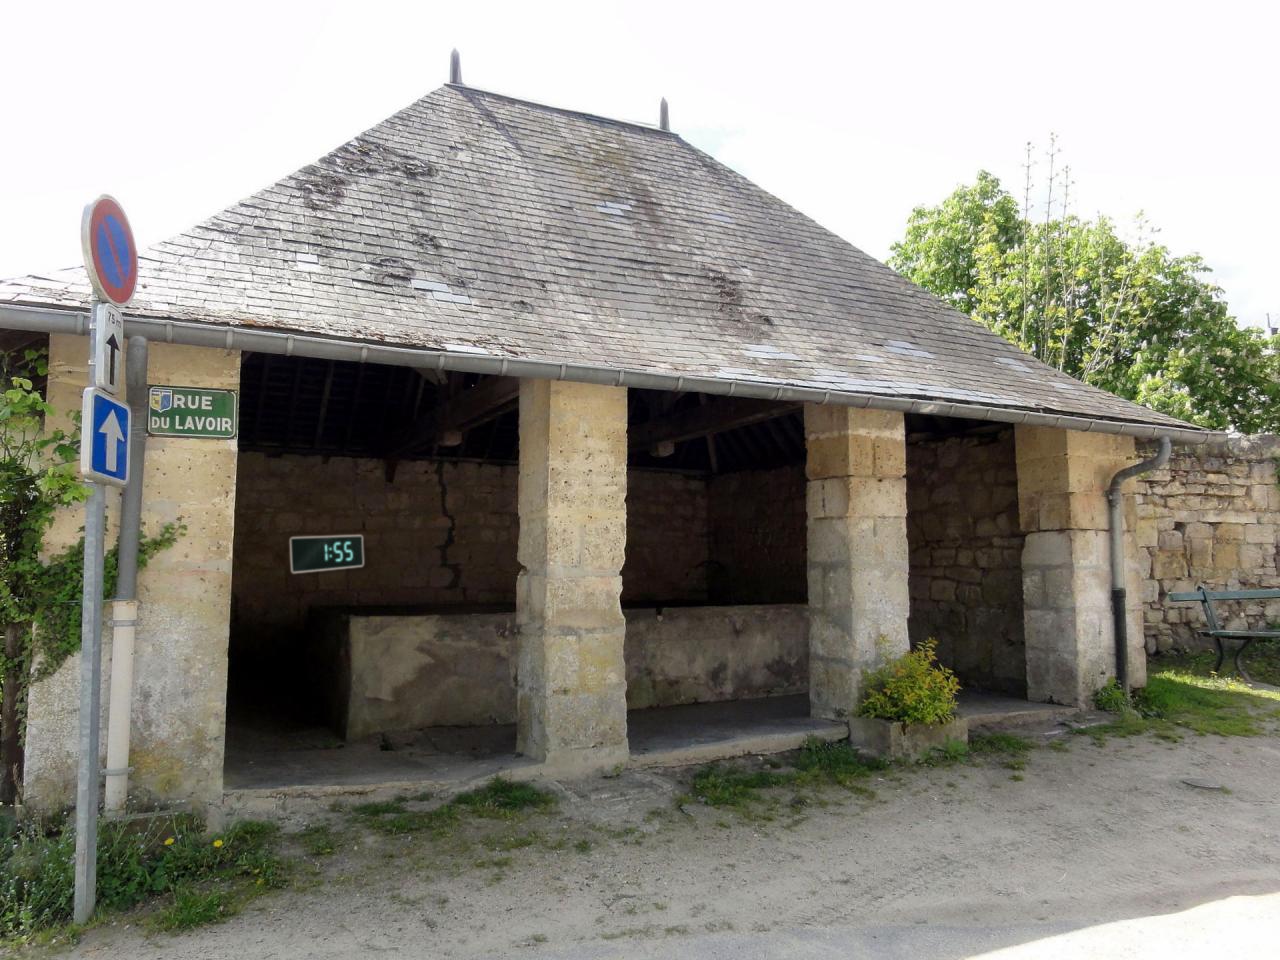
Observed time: 1:55
